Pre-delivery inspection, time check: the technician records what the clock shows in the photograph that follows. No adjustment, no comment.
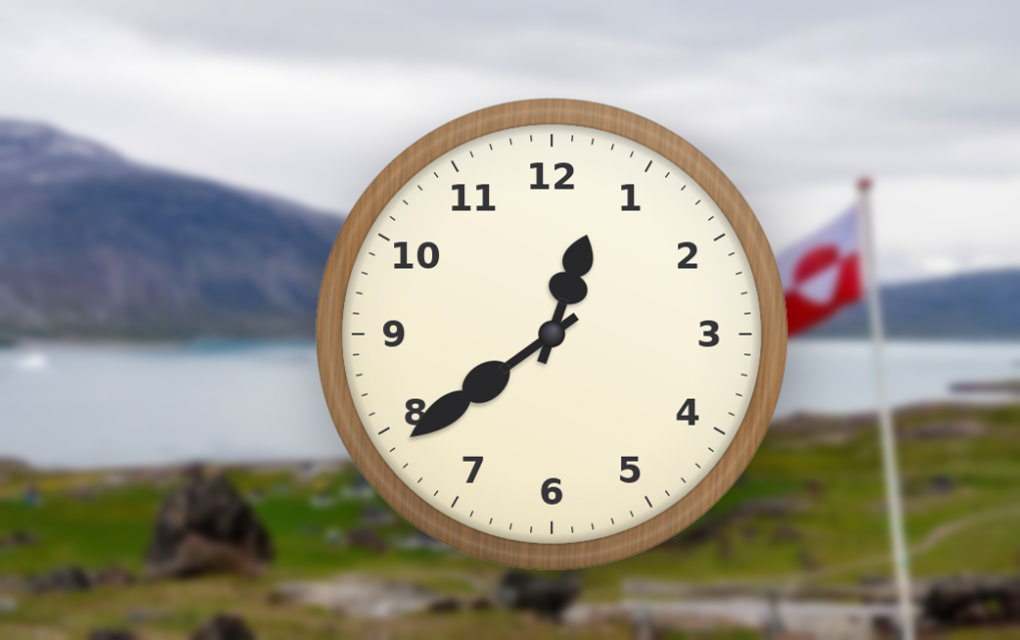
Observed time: 12:39
